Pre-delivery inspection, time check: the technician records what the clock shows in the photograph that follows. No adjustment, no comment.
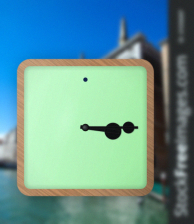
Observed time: 3:15
